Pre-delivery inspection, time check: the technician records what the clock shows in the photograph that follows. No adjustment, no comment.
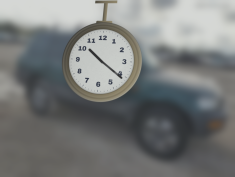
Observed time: 10:21
